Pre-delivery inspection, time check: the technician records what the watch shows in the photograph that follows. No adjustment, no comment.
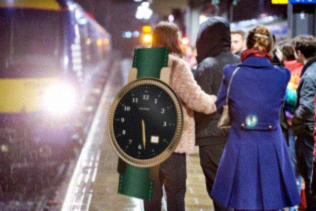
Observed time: 5:28
